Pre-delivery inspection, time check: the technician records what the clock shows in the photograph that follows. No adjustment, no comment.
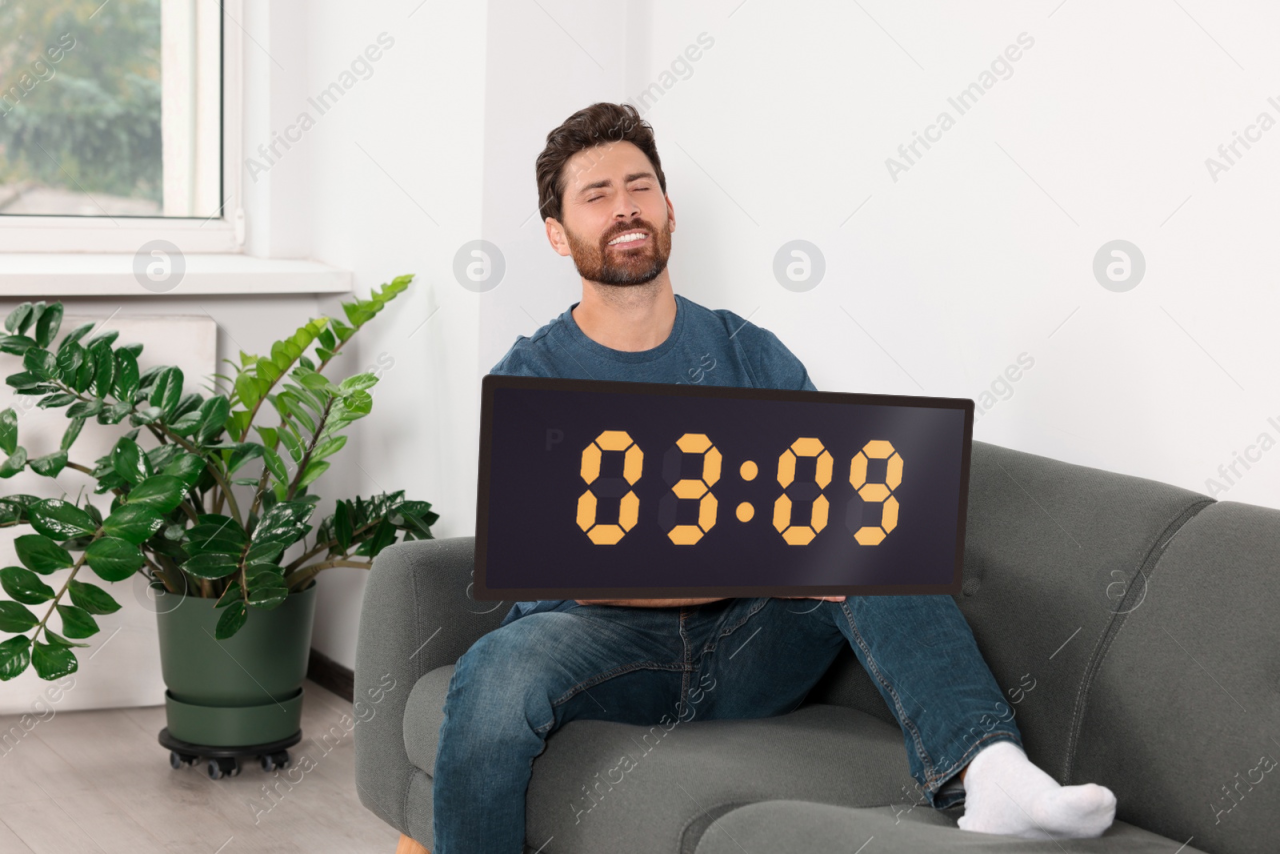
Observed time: 3:09
